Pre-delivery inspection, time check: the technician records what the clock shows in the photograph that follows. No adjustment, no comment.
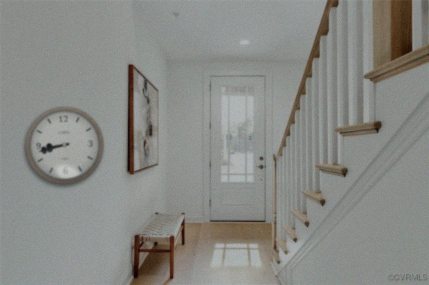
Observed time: 8:43
